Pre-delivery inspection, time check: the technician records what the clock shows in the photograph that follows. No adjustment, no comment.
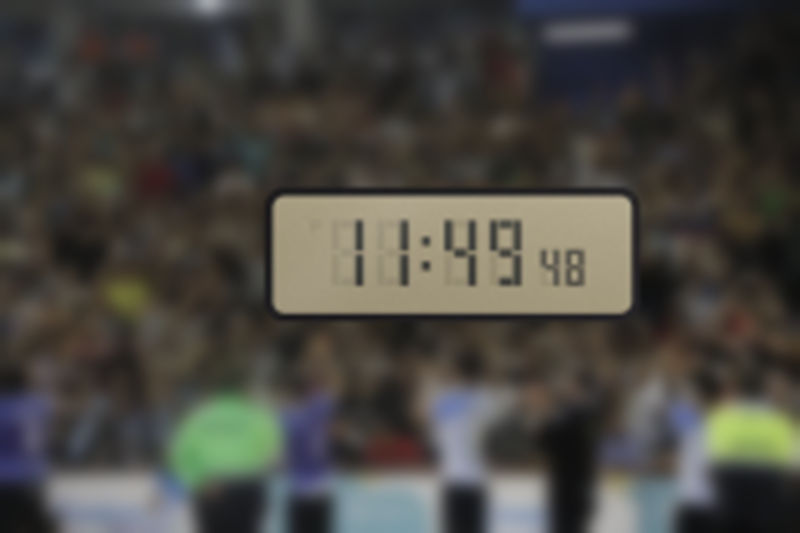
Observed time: 11:49:48
